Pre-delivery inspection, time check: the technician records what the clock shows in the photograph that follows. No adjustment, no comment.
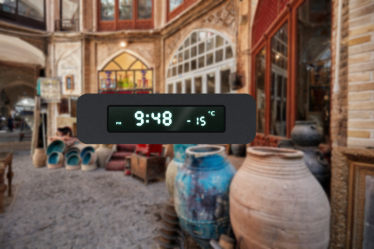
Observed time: 9:48
